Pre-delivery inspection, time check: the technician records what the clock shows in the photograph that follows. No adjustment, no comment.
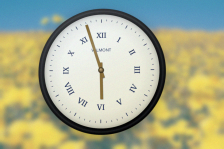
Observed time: 5:57
